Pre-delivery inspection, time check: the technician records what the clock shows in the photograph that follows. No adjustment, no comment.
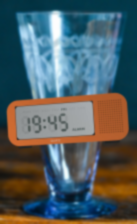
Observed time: 19:45
